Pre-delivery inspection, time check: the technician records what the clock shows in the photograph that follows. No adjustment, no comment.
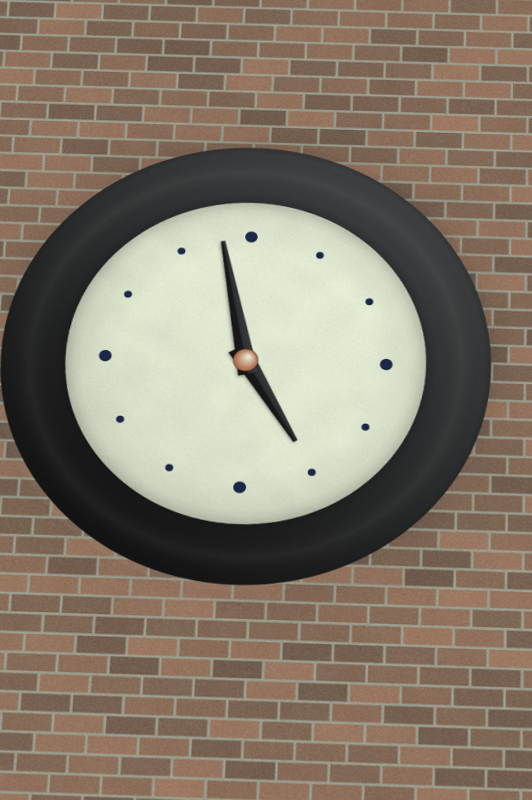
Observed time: 4:58
